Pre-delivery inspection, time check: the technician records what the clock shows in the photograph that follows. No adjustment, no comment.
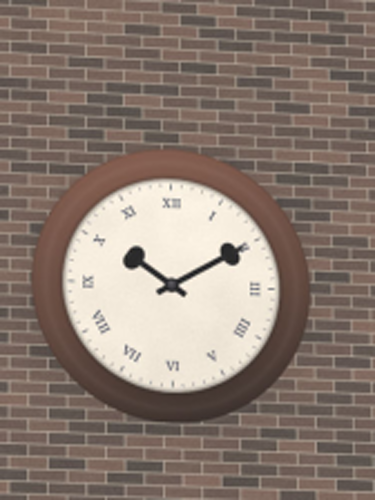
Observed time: 10:10
